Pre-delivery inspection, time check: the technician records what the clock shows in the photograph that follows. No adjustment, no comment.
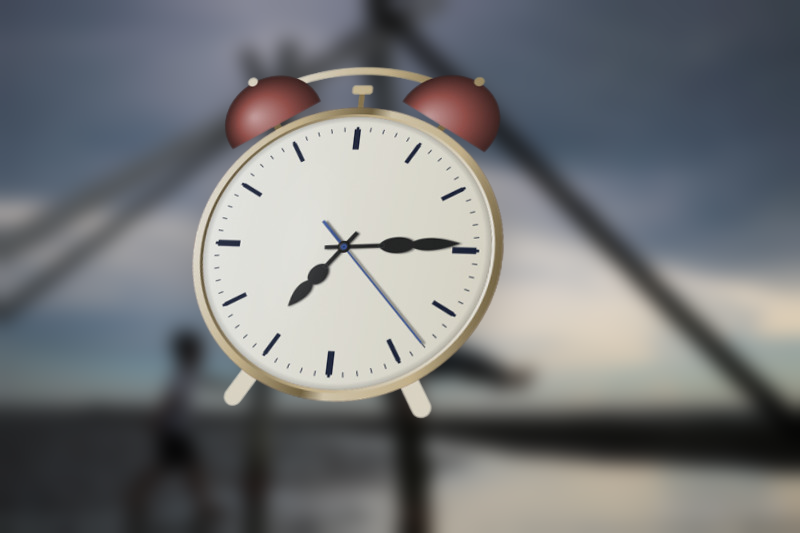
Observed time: 7:14:23
